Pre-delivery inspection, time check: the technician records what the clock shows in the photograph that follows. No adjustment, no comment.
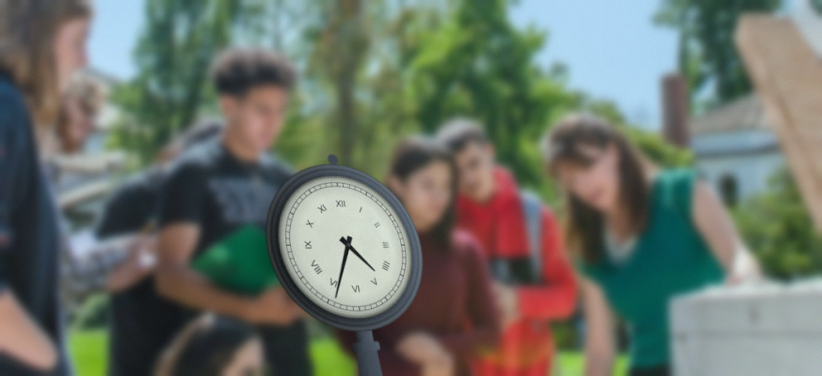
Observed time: 4:34
